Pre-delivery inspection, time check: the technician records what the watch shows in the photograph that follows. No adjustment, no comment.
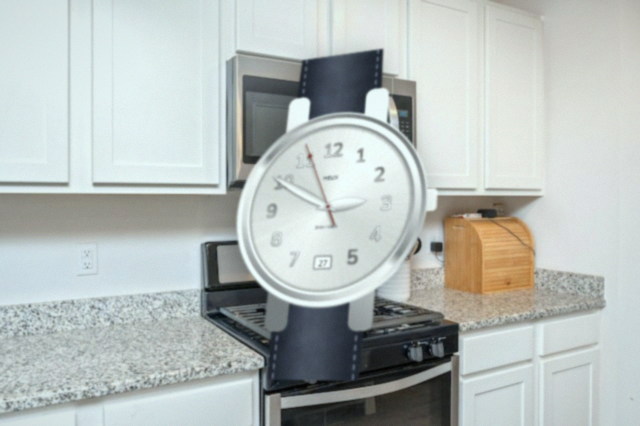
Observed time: 2:49:56
